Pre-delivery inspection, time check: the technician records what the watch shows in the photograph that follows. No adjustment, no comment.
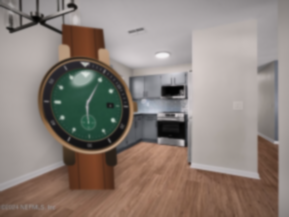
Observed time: 6:05
